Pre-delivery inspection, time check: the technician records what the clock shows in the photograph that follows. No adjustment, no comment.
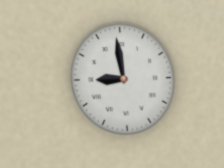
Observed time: 8:59
